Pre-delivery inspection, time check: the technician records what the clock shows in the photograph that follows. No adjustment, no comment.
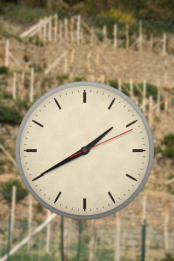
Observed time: 1:40:11
